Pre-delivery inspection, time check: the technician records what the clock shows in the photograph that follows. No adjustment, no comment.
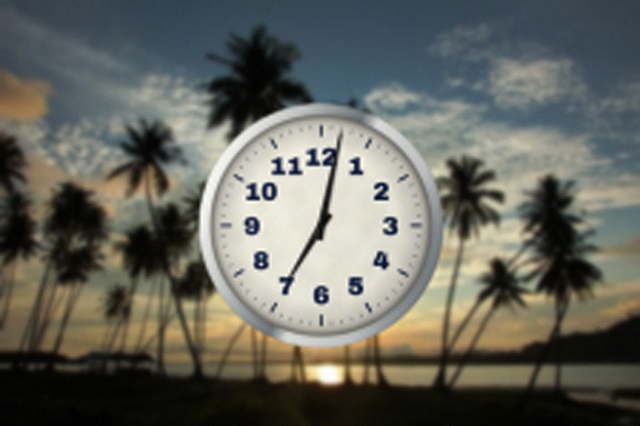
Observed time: 7:02
